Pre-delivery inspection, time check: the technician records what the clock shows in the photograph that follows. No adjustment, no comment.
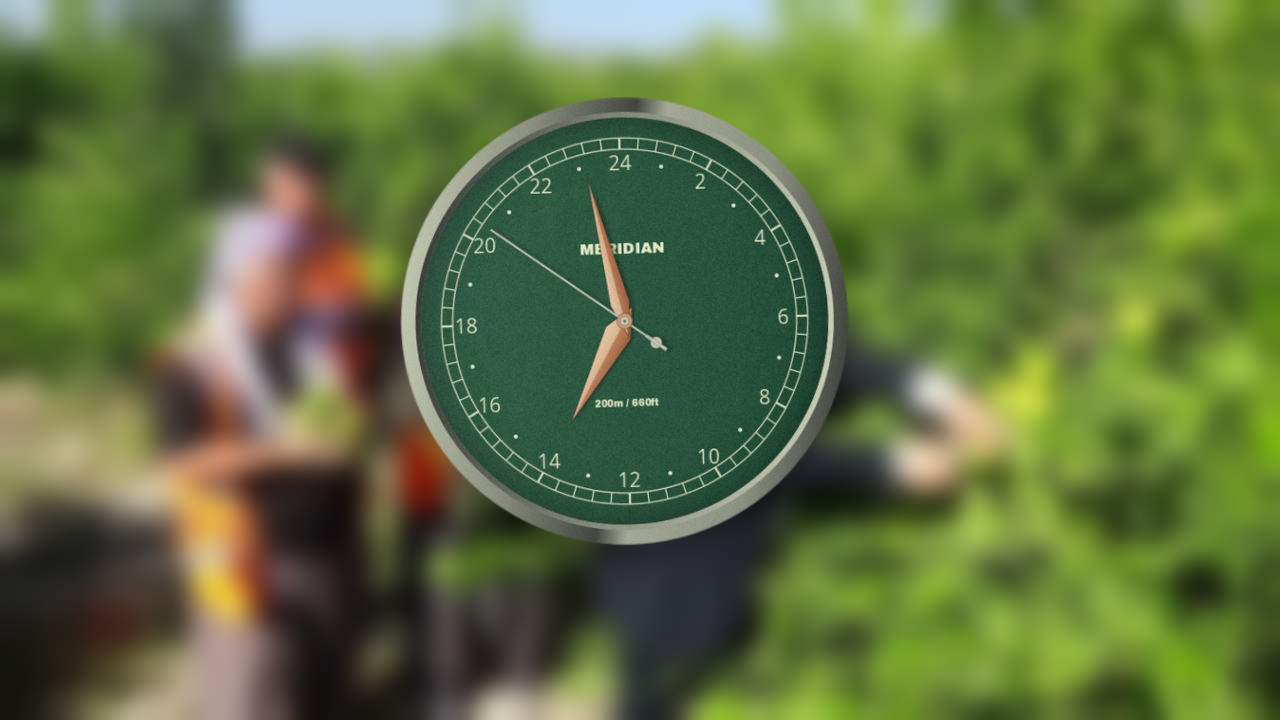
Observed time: 13:57:51
